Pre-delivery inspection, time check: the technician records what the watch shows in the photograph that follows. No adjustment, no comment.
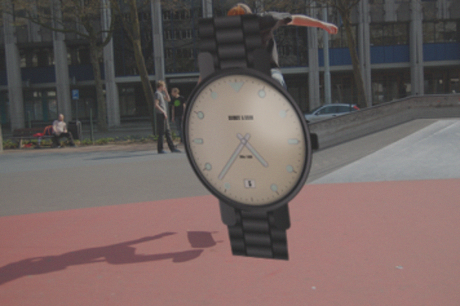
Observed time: 4:37
